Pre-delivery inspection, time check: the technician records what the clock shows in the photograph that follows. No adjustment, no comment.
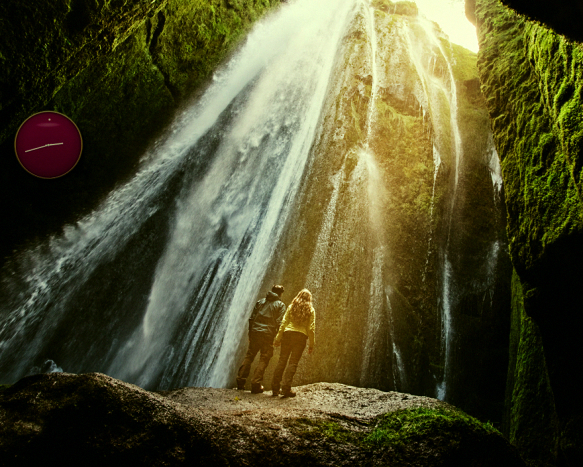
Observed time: 2:42
